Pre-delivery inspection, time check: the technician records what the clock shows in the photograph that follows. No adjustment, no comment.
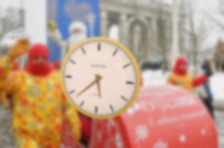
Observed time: 5:38
